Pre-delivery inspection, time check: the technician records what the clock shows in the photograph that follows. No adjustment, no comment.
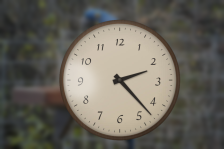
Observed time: 2:23
